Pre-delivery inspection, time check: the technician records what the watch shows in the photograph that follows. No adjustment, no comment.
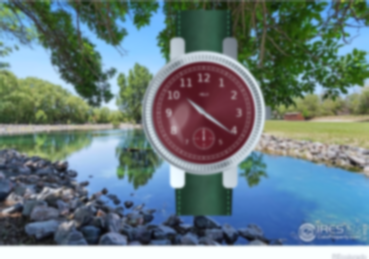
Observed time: 10:21
